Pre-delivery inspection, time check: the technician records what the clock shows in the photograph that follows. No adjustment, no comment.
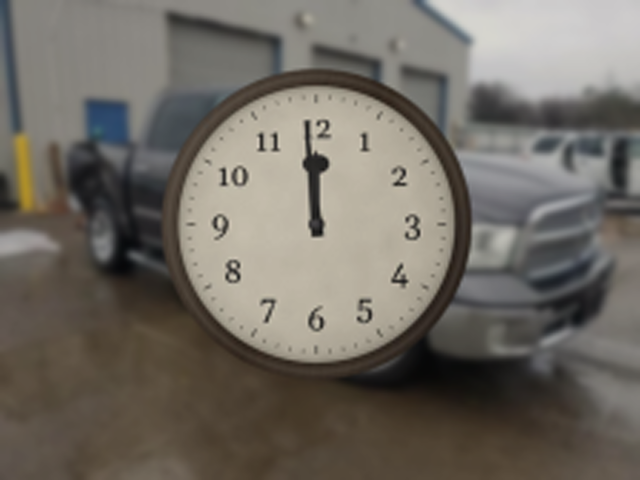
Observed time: 11:59
